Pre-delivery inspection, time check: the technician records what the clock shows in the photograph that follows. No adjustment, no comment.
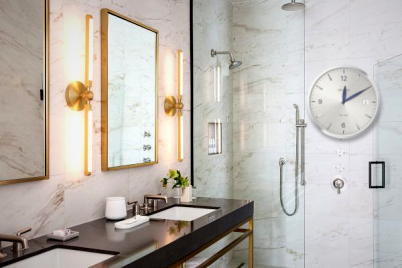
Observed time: 12:10
